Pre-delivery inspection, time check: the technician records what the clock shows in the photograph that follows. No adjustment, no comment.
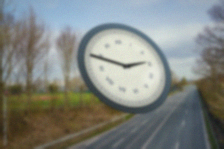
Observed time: 2:49
